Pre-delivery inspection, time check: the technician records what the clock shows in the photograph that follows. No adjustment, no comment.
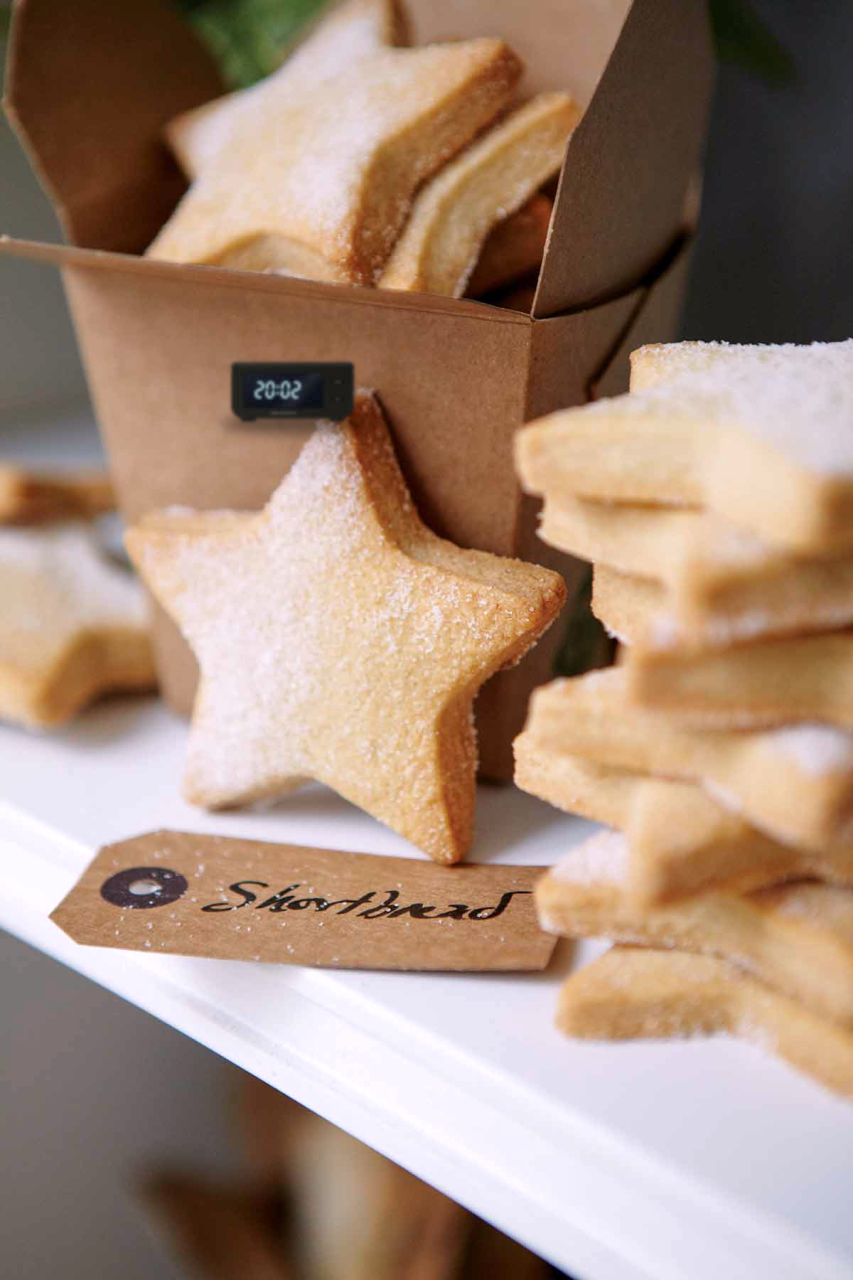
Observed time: 20:02
